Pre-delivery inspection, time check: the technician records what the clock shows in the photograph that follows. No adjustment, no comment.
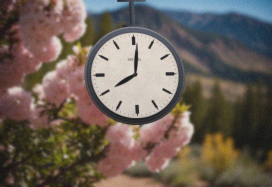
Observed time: 8:01
